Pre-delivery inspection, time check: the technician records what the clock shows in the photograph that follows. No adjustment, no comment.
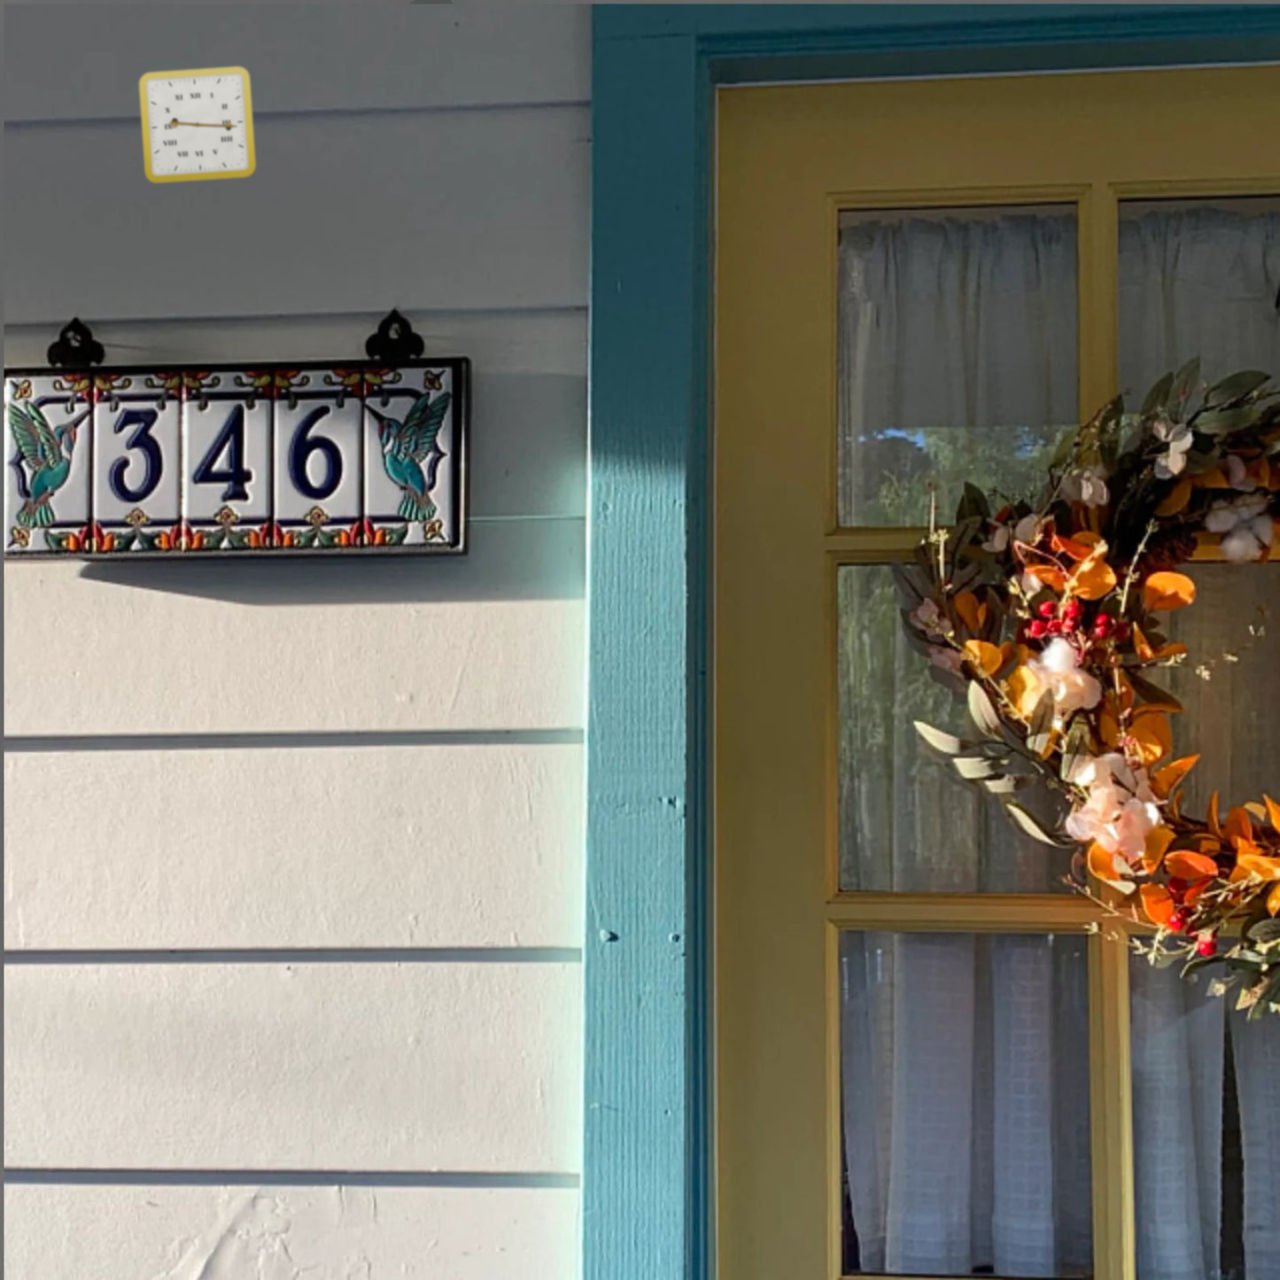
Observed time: 9:16
